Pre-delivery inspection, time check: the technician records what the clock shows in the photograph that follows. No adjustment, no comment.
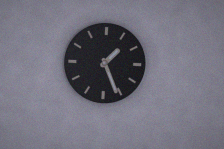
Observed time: 1:26
